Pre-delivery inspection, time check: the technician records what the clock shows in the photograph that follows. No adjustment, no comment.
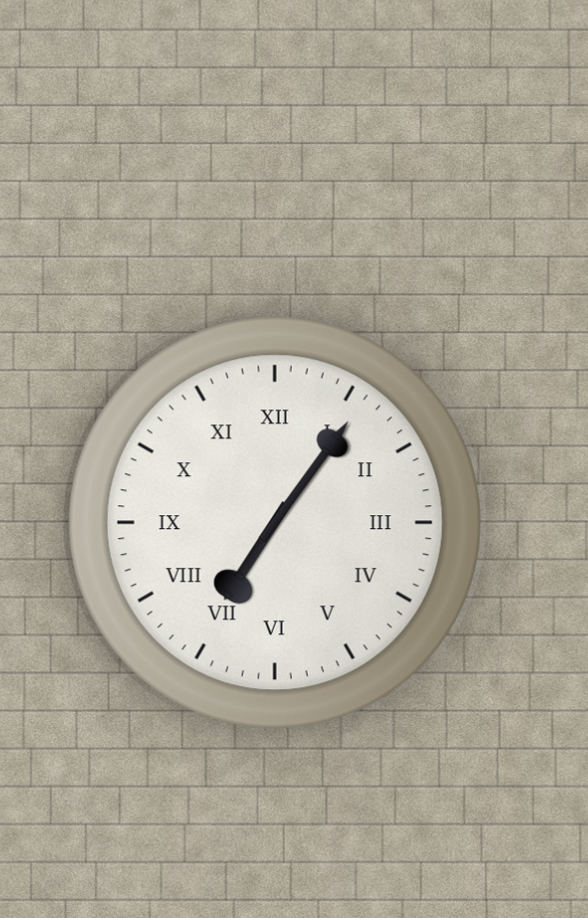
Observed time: 7:06
